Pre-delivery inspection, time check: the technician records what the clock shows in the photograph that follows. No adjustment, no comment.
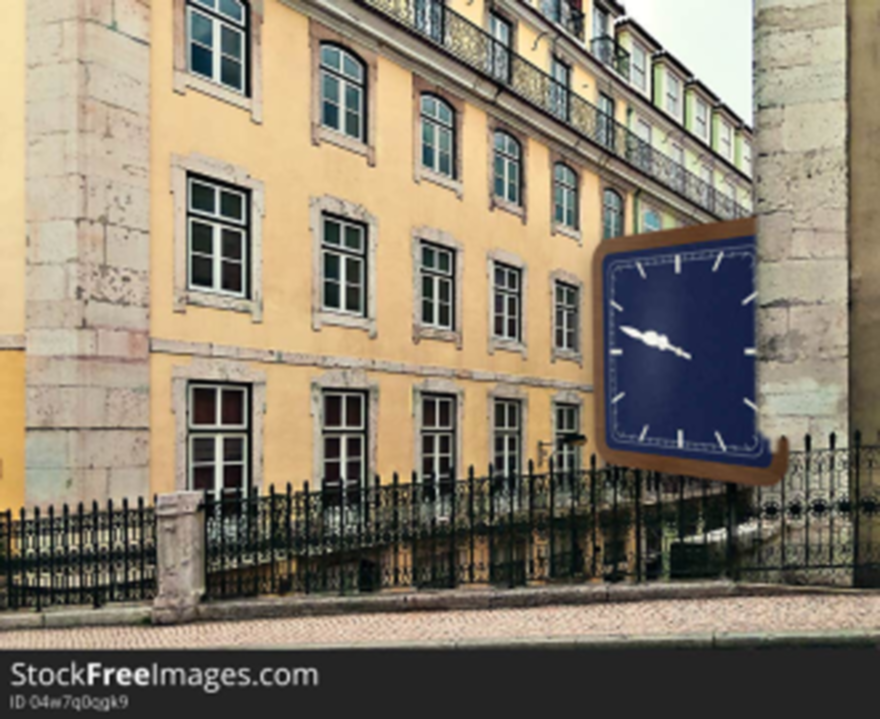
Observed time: 9:48
